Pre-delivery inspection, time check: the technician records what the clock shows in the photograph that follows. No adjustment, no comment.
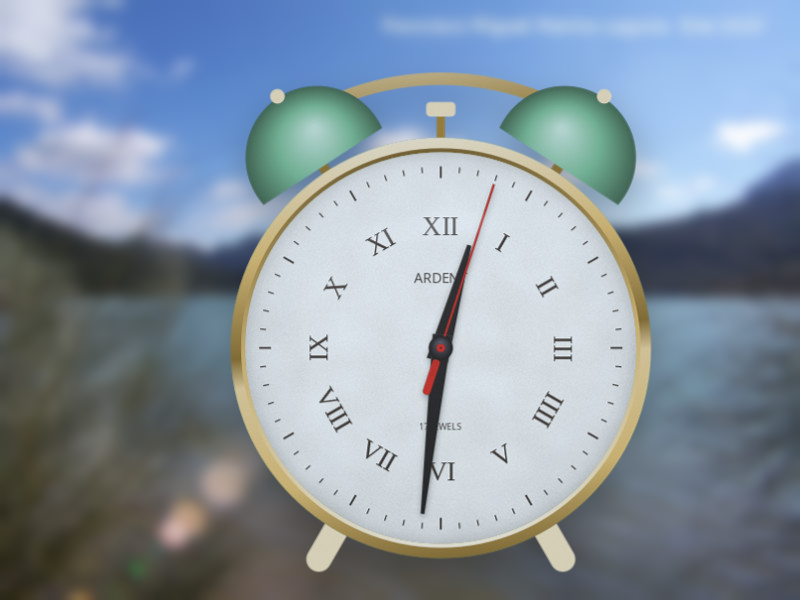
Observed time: 12:31:03
